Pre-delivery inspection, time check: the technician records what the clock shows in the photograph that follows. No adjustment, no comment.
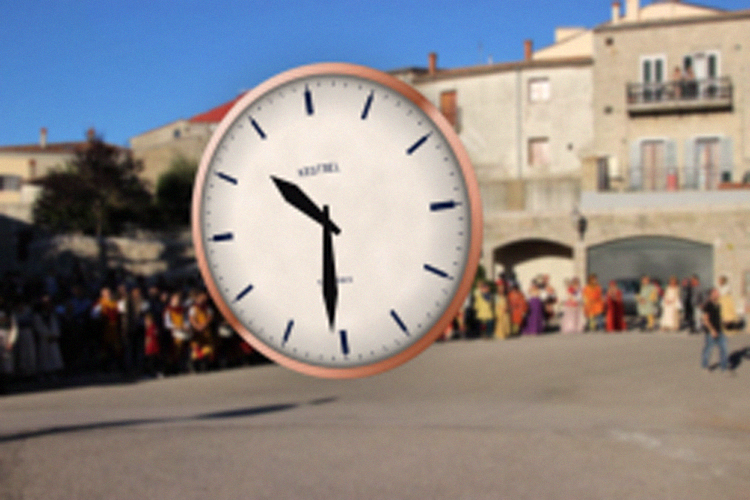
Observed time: 10:31
